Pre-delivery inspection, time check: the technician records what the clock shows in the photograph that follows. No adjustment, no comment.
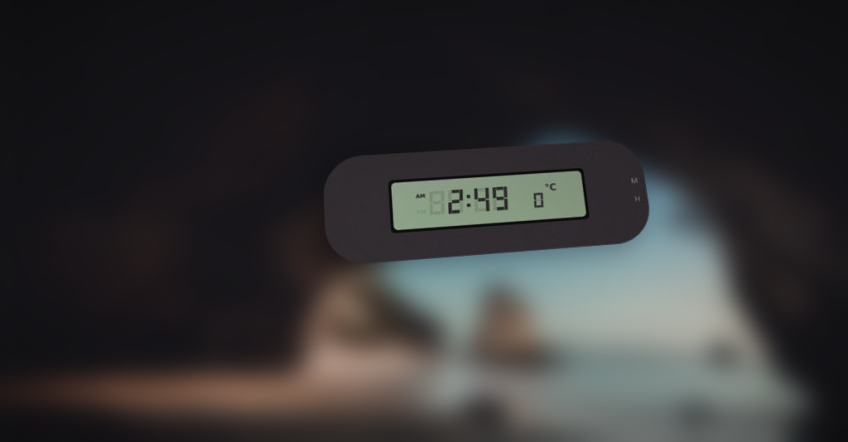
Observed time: 2:49
